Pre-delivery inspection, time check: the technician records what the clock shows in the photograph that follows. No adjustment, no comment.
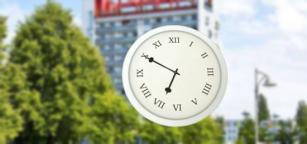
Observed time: 6:50
